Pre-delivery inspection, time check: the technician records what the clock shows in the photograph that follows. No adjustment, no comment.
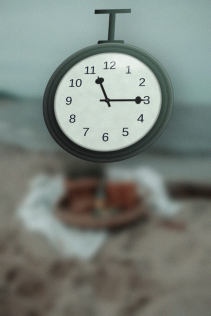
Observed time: 11:15
